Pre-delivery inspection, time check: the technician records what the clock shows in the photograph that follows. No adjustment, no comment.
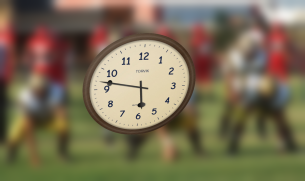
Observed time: 5:47
